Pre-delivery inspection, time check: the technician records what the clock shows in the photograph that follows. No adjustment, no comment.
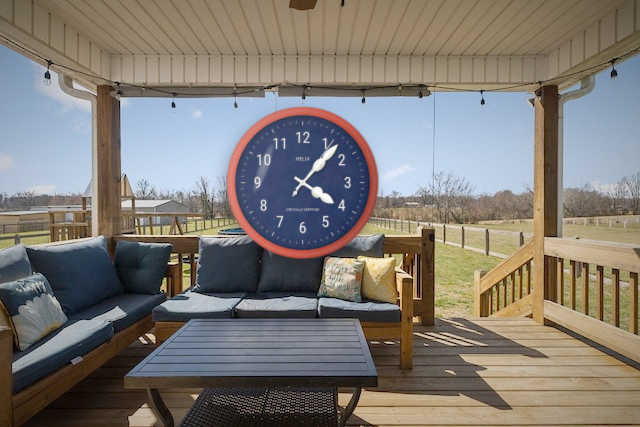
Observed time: 4:07:06
